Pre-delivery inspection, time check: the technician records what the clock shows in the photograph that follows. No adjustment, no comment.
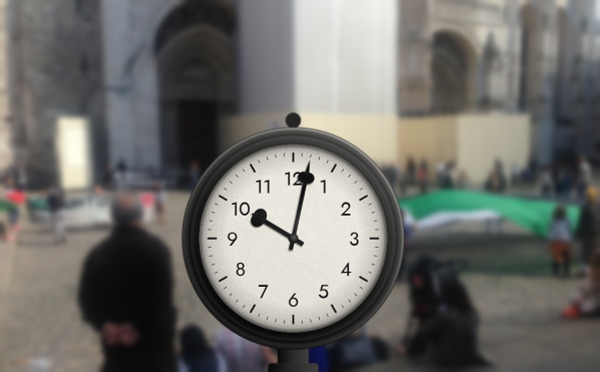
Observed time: 10:02
